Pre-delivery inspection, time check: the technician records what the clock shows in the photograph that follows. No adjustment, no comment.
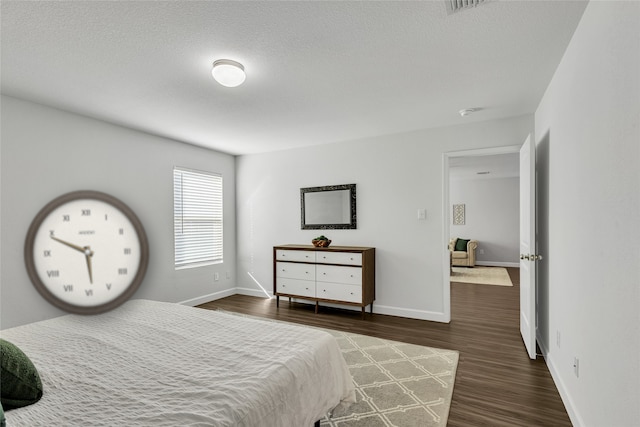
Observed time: 5:49
